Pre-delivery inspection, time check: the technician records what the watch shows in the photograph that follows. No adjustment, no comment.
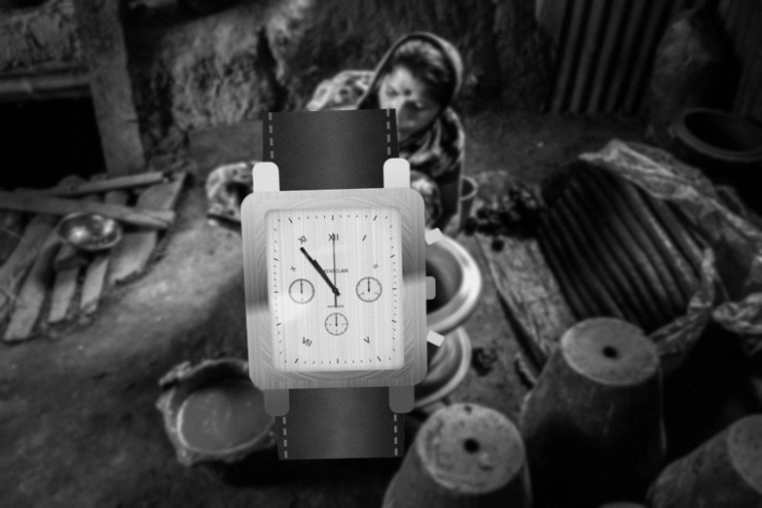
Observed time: 10:54
